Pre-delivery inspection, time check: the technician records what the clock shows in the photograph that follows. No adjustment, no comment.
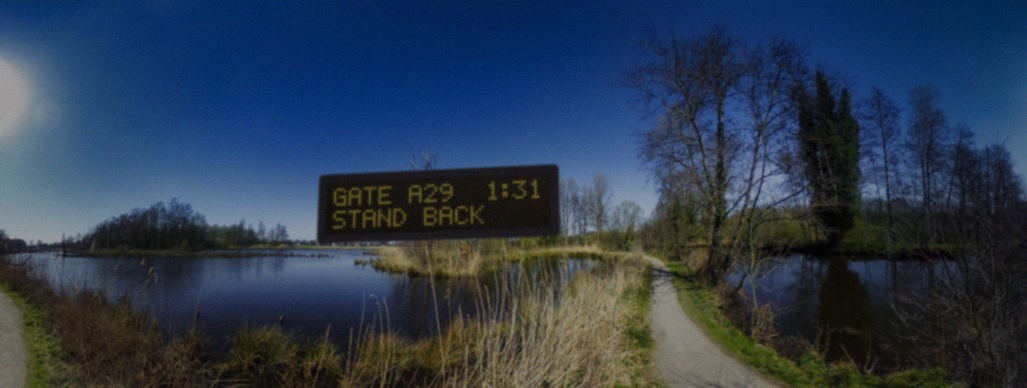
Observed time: 1:31
